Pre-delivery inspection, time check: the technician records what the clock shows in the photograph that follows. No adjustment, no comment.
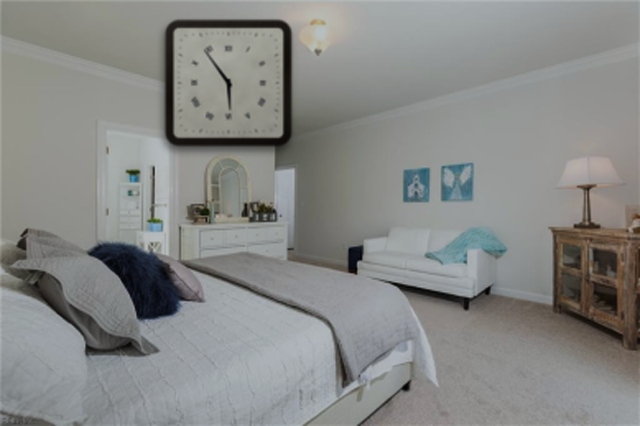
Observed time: 5:54
